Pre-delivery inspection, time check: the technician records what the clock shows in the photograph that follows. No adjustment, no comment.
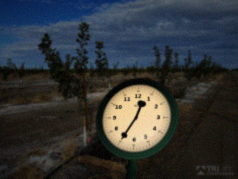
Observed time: 12:35
